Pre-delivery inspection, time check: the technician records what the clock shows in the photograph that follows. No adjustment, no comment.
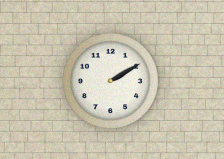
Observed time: 2:10
